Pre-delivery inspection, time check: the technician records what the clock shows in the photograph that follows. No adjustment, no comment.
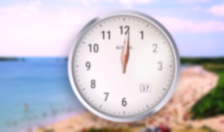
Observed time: 12:01
